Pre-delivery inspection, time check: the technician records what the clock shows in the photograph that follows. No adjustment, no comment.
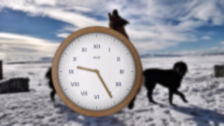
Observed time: 9:25
